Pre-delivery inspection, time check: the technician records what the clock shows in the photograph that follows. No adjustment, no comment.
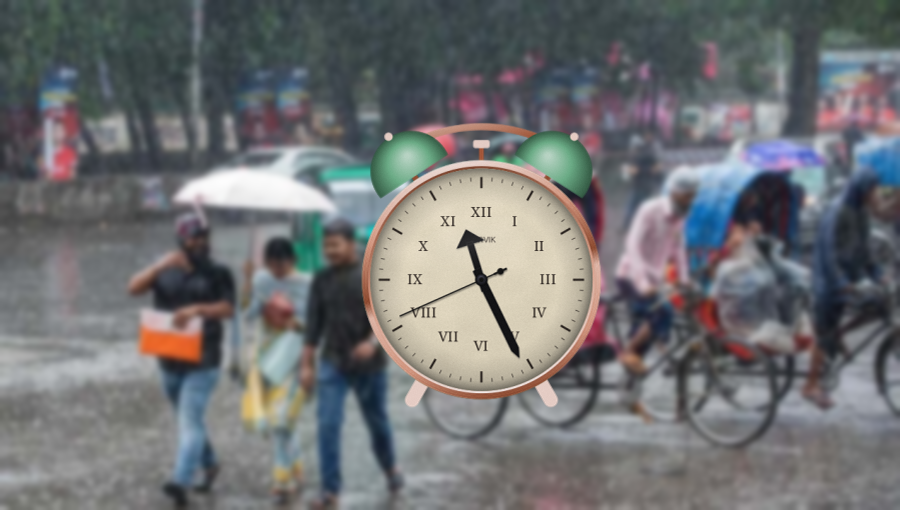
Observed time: 11:25:41
